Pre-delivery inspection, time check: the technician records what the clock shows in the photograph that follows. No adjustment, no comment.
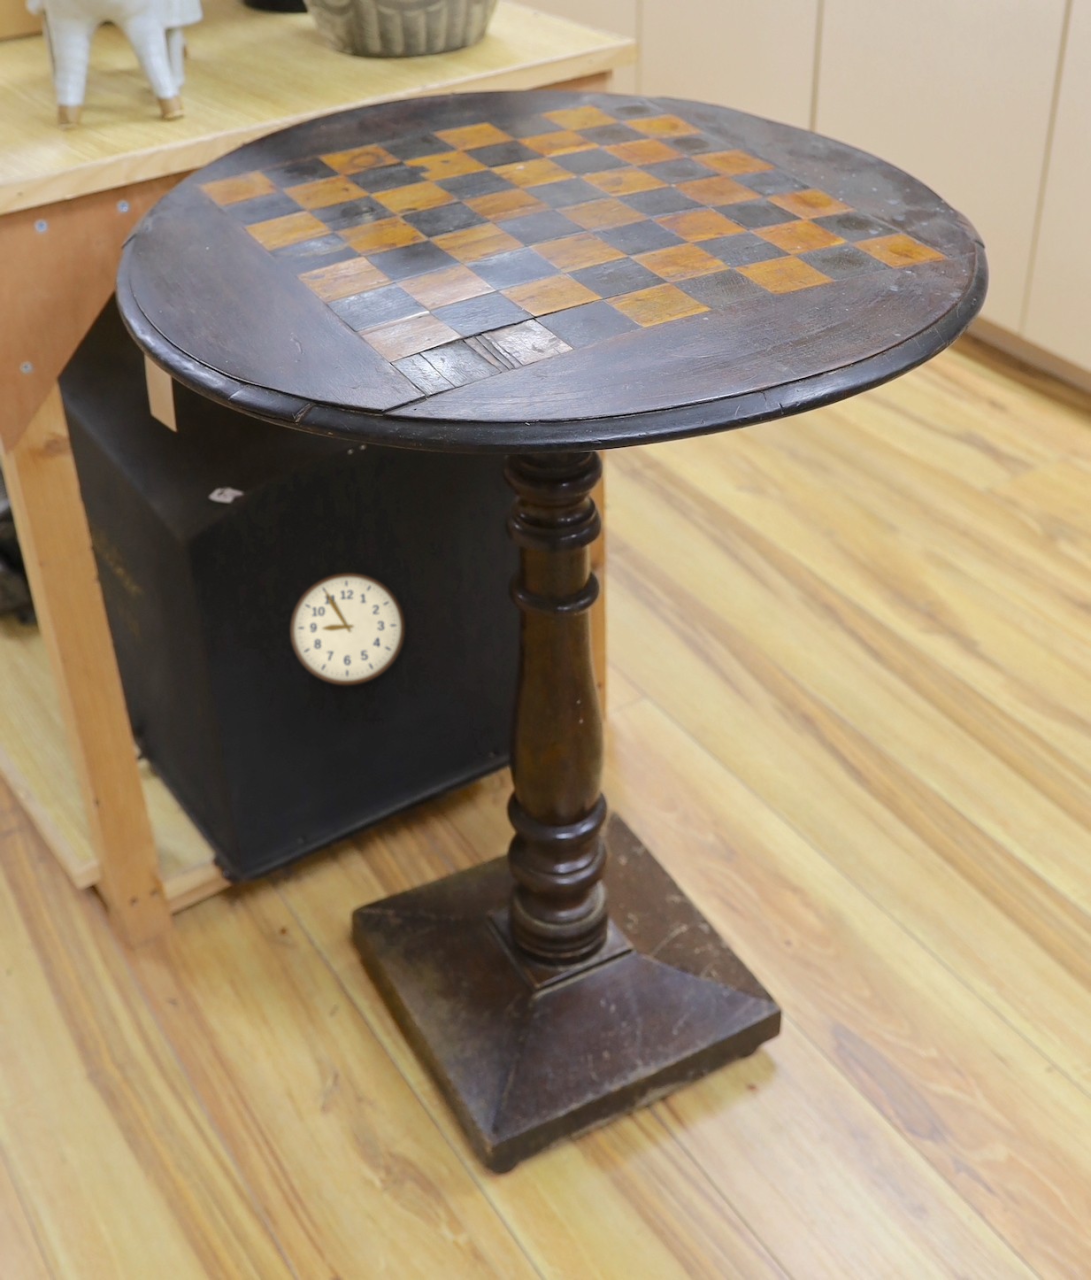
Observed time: 8:55
